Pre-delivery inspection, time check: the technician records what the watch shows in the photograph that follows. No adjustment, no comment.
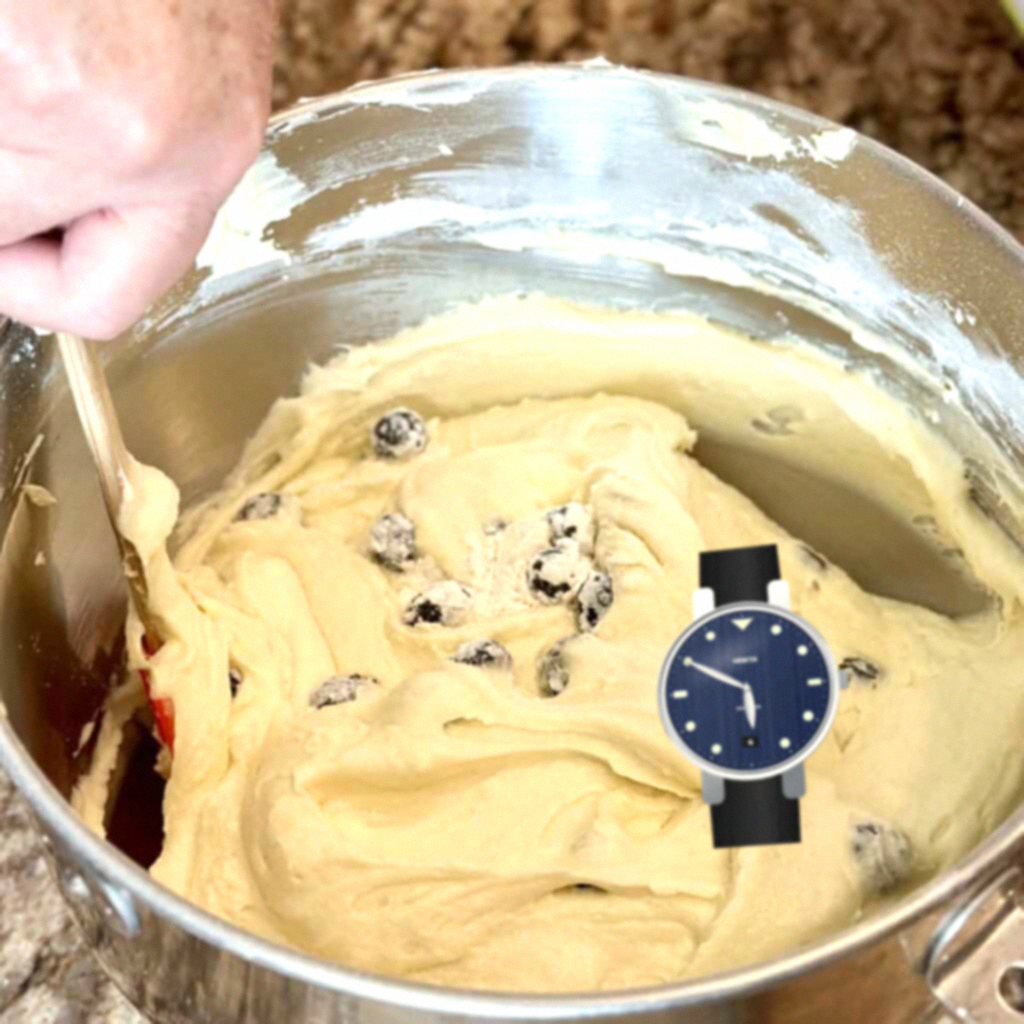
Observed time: 5:50
